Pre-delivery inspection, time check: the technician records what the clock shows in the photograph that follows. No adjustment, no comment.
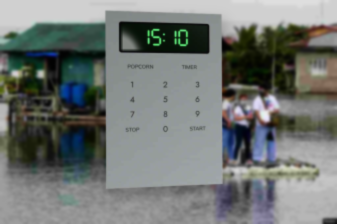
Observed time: 15:10
